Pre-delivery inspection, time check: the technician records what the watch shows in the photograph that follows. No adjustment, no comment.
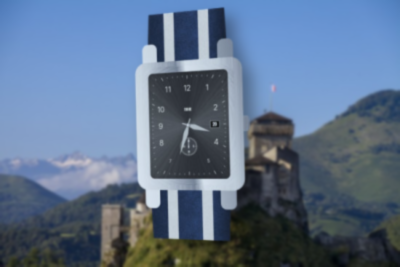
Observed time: 3:33
